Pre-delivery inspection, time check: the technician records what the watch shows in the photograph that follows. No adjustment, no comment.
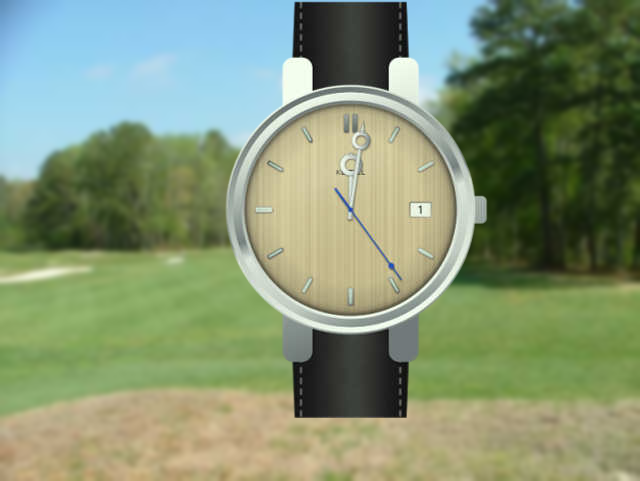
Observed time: 12:01:24
